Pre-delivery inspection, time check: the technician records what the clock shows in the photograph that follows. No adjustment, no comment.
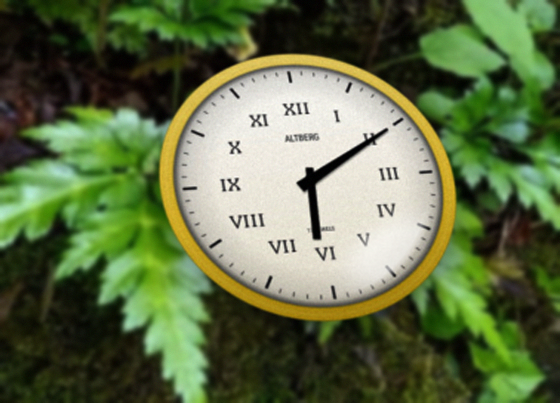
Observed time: 6:10
